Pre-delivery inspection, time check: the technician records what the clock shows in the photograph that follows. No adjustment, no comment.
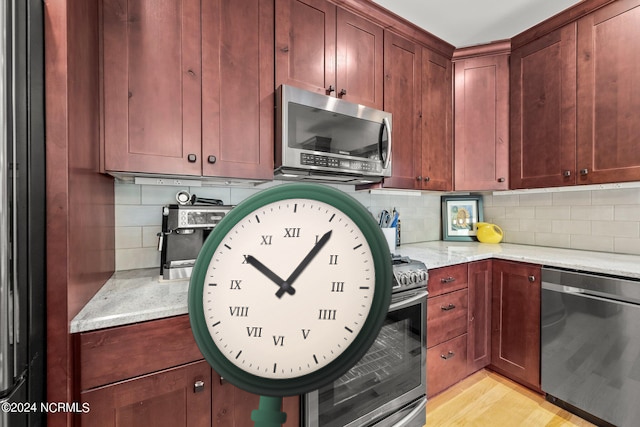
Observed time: 10:06
